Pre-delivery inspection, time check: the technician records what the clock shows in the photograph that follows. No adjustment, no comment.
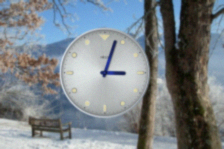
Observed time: 3:03
